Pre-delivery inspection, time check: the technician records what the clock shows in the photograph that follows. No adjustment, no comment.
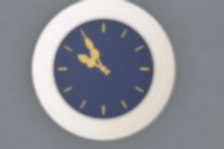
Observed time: 9:55
